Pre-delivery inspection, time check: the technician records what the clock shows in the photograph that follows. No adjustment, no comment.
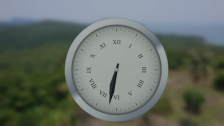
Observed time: 6:32
